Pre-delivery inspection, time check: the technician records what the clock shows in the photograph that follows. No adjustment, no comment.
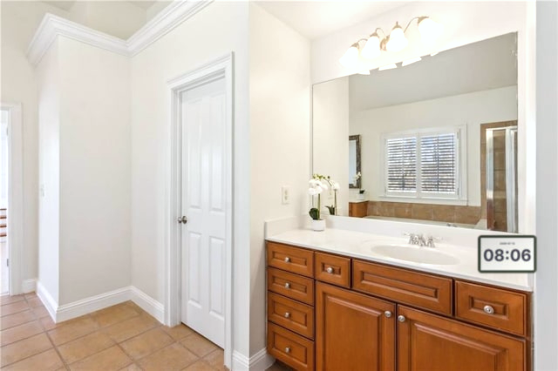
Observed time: 8:06
